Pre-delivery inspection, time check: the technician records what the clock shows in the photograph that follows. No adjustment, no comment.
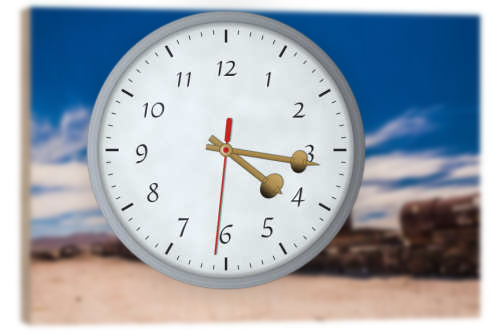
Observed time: 4:16:31
